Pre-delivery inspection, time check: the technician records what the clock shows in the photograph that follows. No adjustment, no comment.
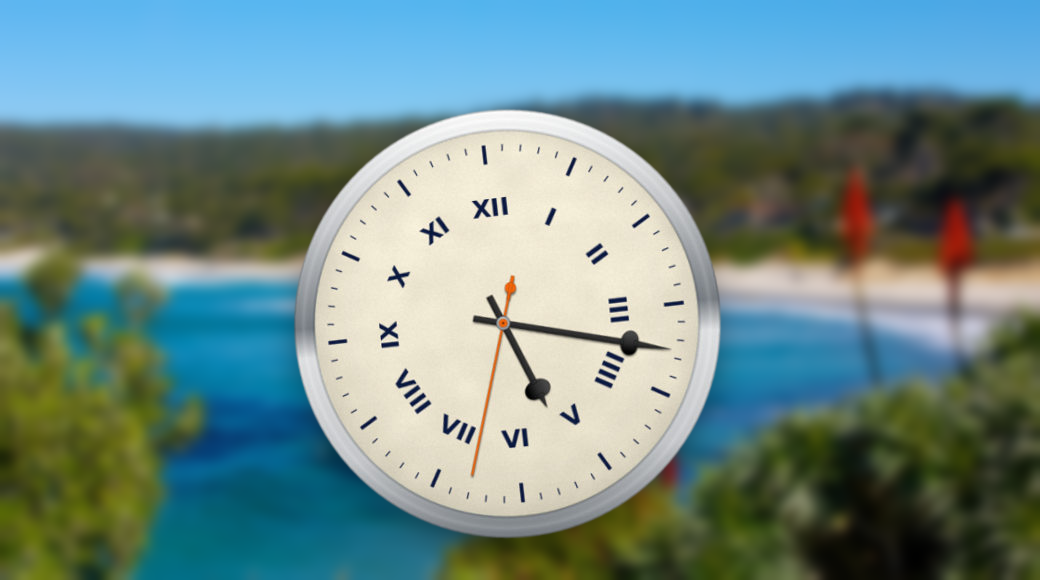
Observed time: 5:17:33
